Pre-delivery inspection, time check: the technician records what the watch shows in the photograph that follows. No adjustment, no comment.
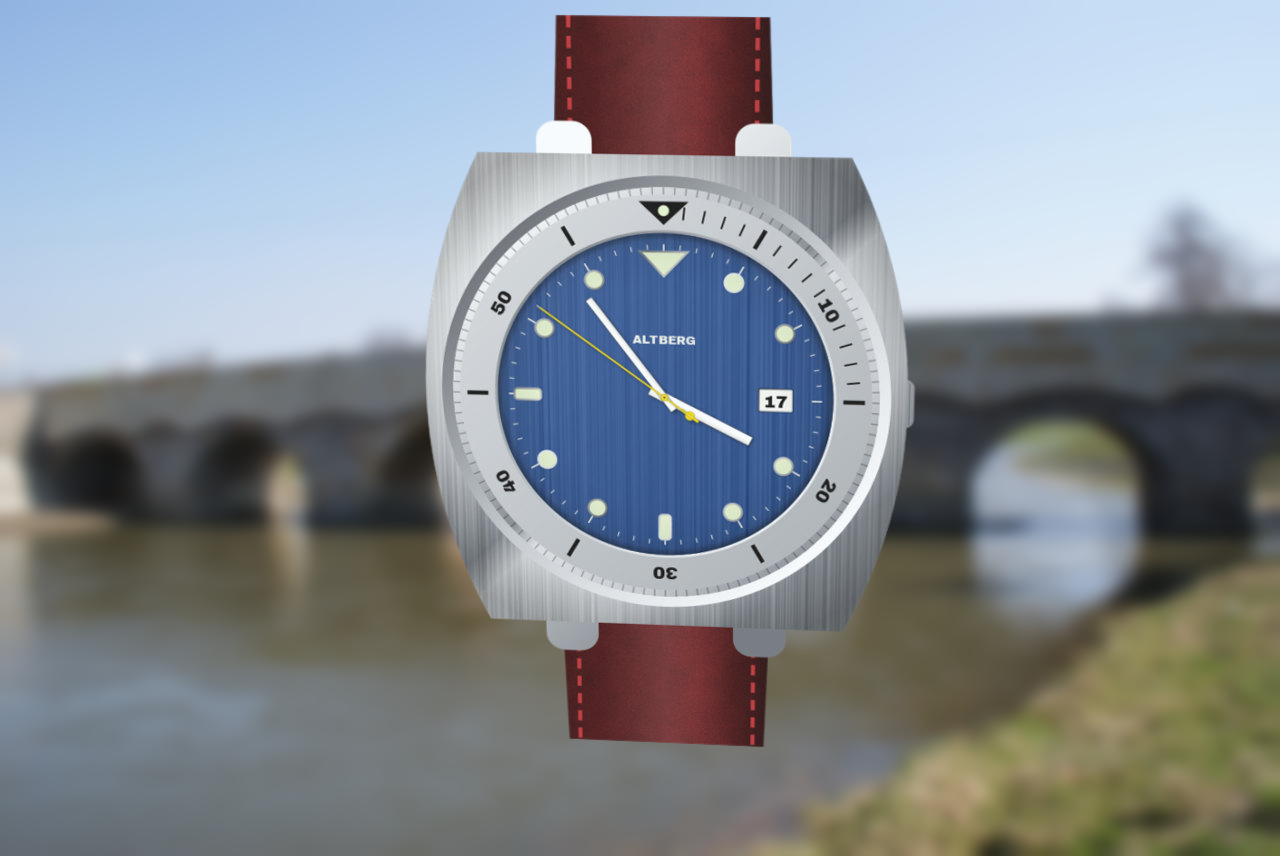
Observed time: 3:53:51
